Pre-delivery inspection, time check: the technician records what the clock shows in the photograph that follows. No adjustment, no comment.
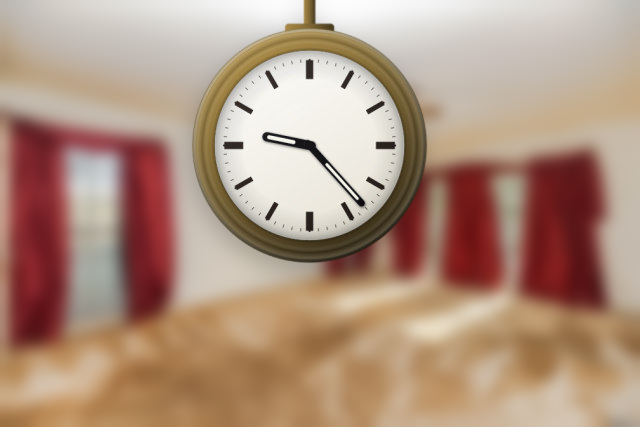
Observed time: 9:23
